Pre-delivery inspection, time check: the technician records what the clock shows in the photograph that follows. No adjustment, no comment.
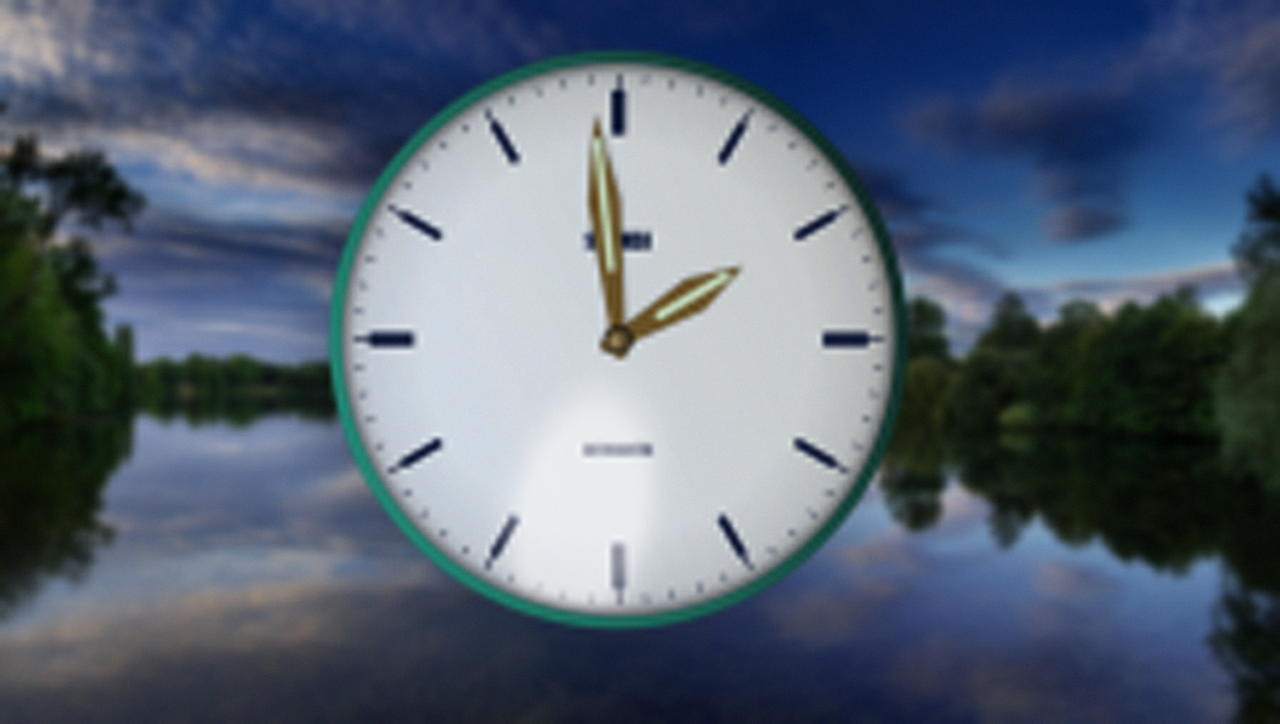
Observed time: 1:59
